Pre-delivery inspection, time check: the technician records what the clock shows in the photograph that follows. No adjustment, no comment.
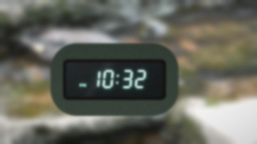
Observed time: 10:32
